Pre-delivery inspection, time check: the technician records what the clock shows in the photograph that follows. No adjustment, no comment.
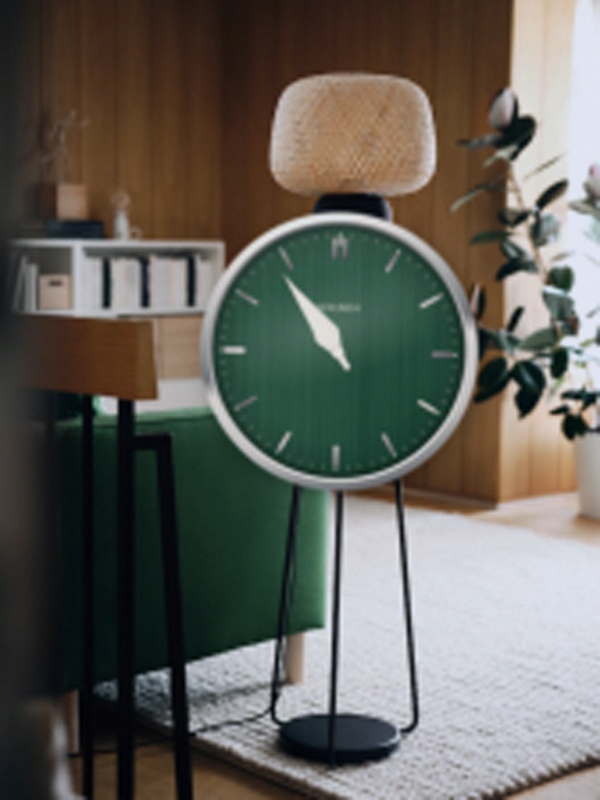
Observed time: 10:54
